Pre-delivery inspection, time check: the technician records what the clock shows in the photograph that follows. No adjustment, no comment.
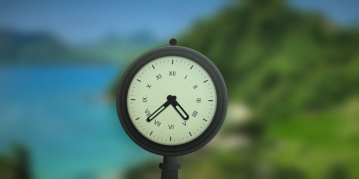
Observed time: 4:38
